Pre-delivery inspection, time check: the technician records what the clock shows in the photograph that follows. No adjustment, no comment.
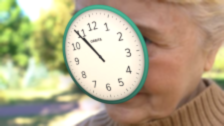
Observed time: 10:54
